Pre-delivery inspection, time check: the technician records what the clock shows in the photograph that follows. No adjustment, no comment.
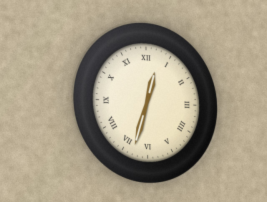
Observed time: 12:33
